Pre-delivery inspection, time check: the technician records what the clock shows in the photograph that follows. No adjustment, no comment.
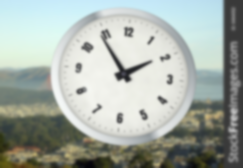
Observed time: 1:54
